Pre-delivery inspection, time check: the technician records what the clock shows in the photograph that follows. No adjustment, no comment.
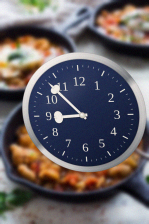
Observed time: 8:53
